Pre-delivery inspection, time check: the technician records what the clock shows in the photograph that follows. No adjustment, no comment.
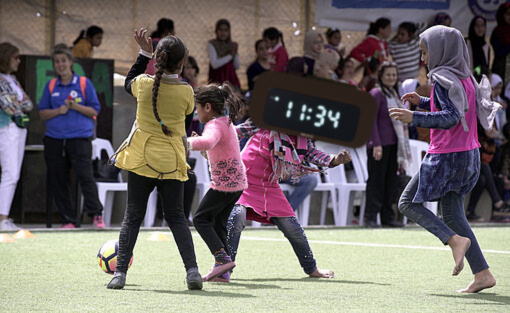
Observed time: 11:34
